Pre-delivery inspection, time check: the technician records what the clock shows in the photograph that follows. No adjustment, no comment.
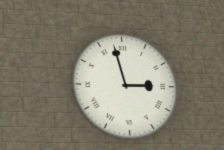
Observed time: 2:58
